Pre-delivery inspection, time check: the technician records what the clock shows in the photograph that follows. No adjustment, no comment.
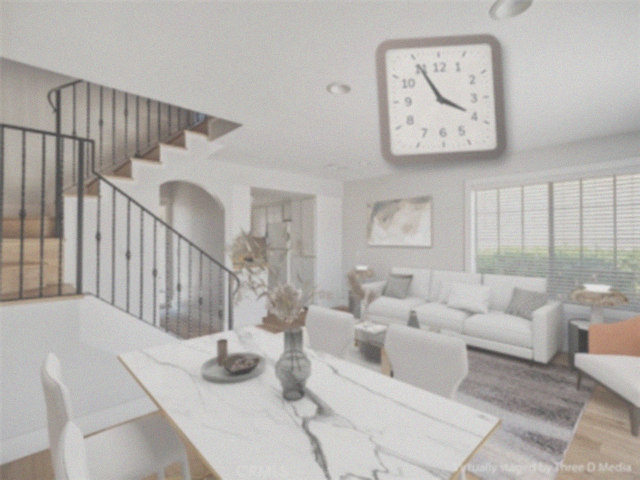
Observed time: 3:55
